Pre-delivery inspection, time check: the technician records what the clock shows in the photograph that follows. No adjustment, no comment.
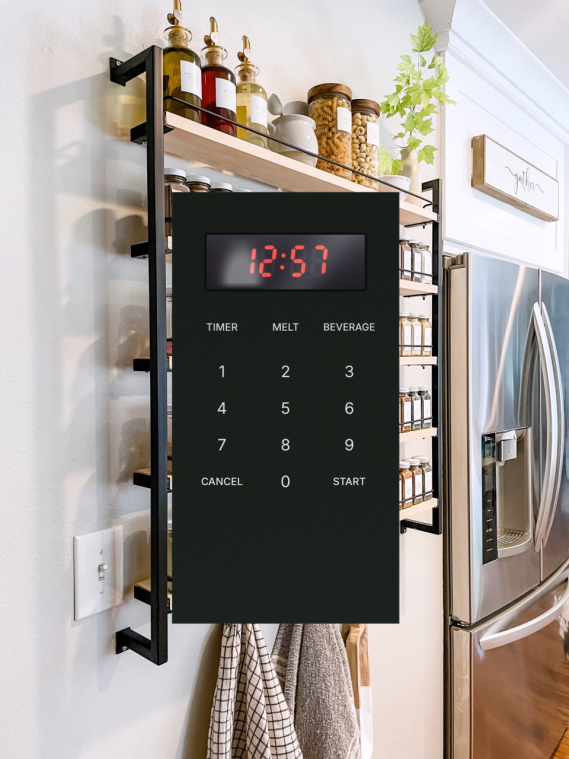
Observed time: 12:57
